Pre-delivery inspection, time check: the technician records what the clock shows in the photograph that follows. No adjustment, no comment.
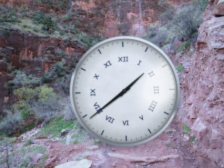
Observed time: 1:39
